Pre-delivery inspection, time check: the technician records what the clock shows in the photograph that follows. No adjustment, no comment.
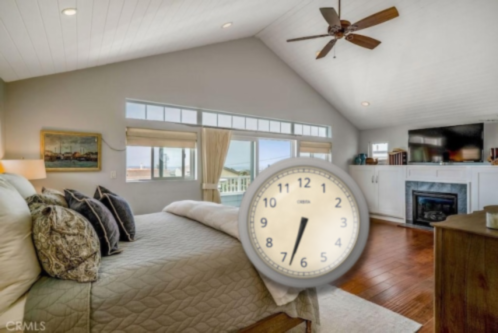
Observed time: 6:33
